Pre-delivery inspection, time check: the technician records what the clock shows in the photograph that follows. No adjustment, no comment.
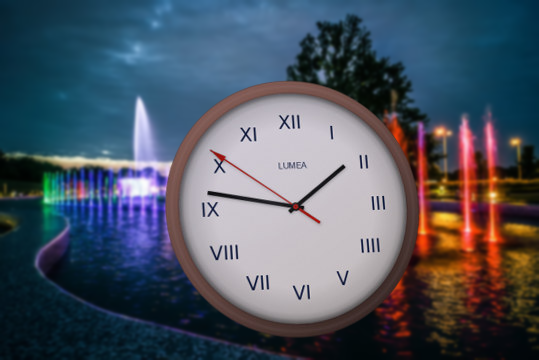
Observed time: 1:46:51
